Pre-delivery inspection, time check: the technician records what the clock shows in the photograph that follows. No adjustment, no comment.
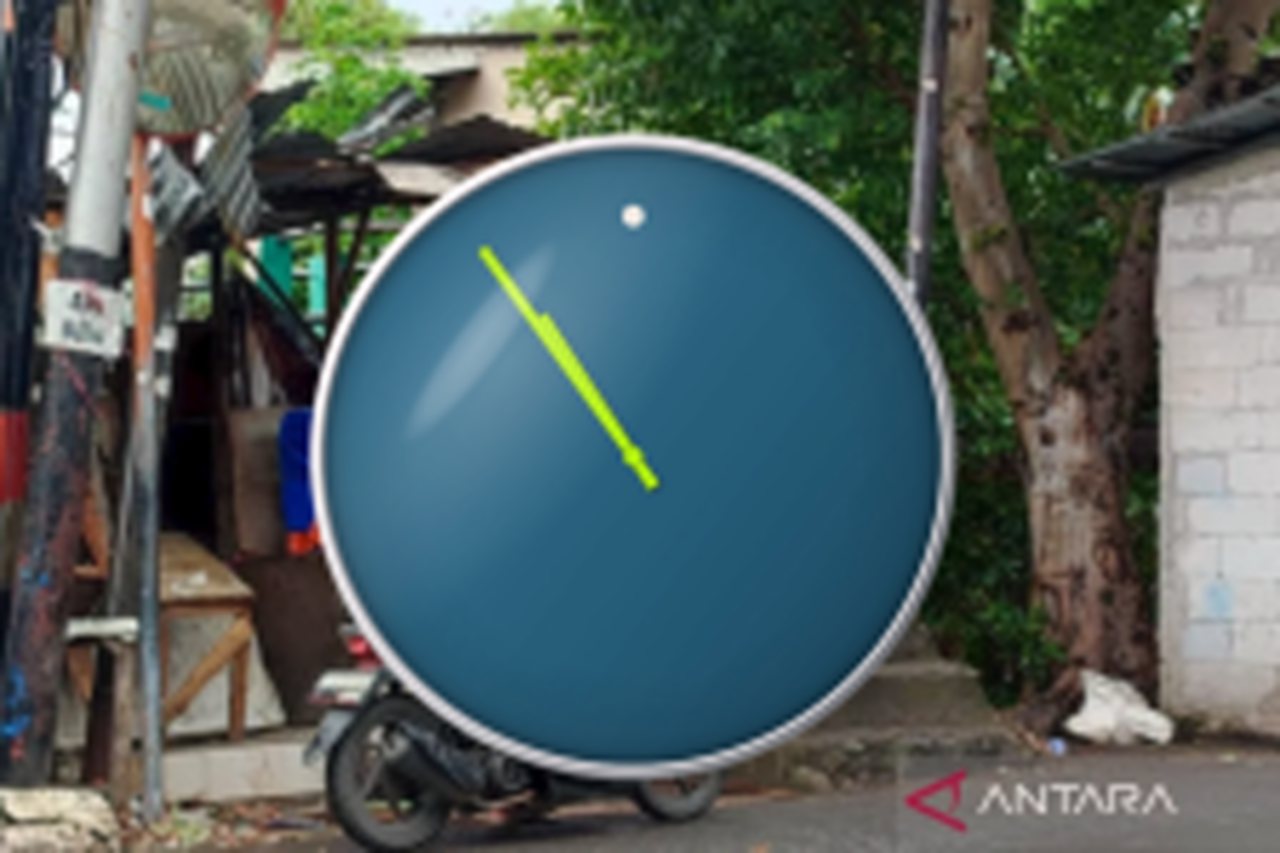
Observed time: 10:54
